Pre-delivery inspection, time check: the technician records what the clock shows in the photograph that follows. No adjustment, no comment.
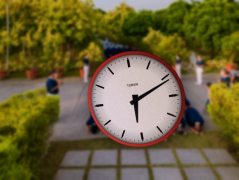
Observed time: 6:11
